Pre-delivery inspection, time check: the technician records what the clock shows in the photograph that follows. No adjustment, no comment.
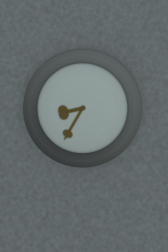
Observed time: 8:35
